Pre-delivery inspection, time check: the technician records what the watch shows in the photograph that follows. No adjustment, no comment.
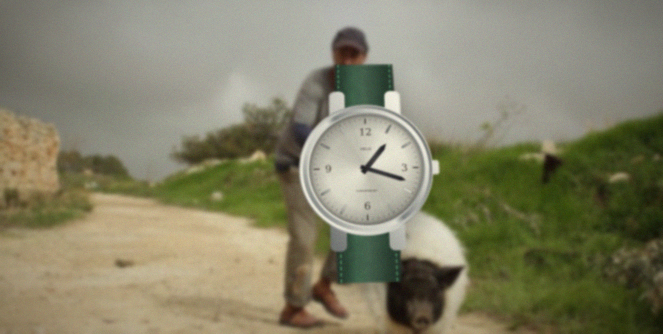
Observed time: 1:18
